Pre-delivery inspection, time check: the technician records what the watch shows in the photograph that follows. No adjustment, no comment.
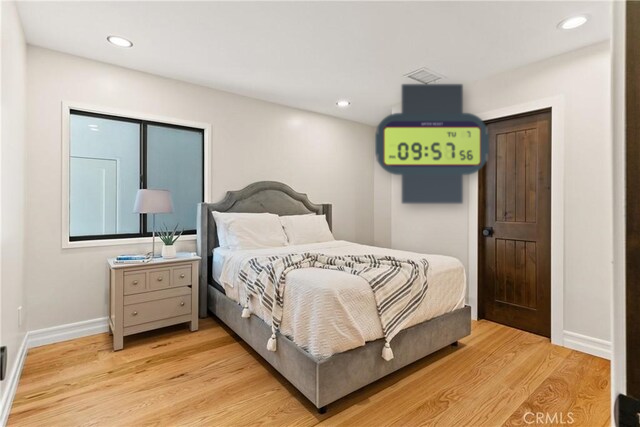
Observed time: 9:57:56
